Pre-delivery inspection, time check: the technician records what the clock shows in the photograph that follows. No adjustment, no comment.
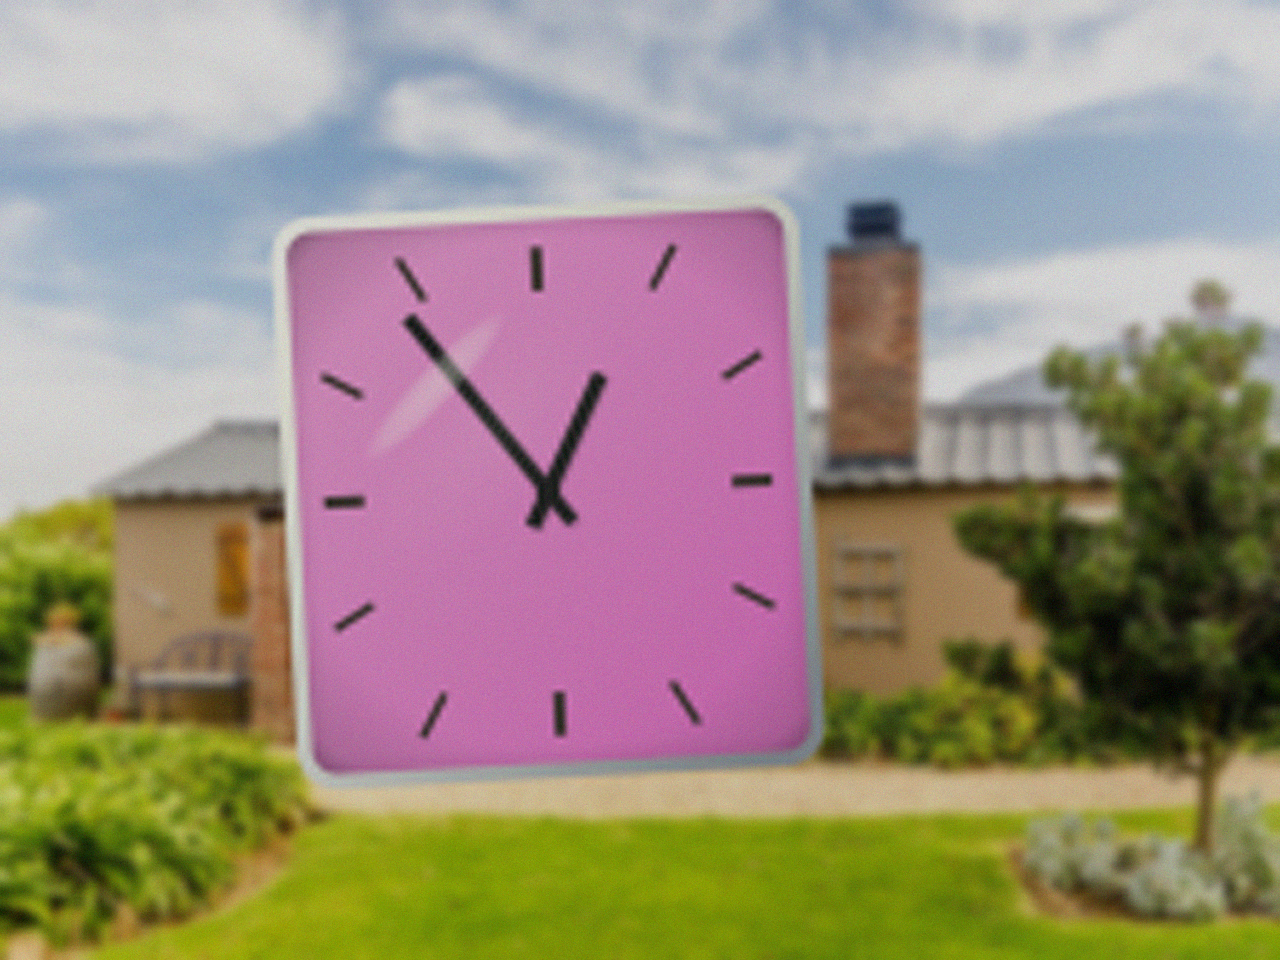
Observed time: 12:54
